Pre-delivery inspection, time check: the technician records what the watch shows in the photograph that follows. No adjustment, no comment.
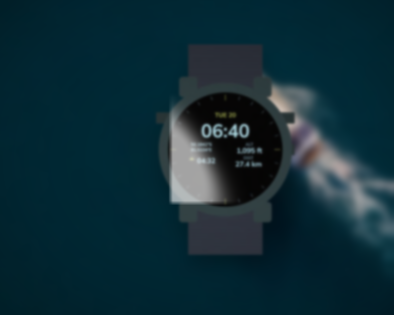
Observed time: 6:40
